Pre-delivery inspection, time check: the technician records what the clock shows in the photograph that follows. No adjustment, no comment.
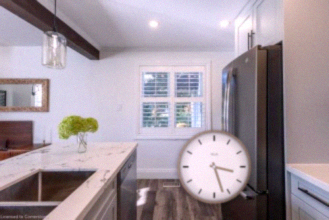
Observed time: 3:27
